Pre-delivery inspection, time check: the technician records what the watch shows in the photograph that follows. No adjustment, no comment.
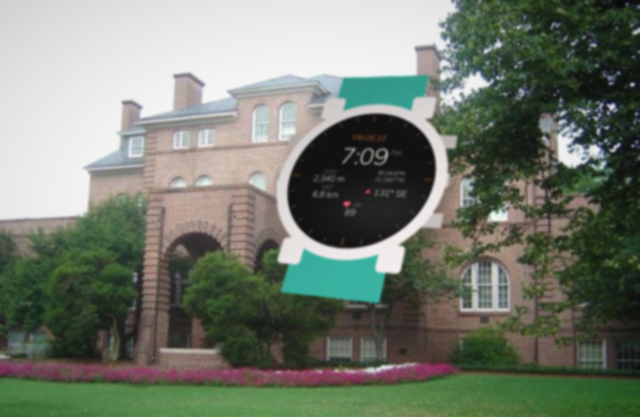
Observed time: 7:09
